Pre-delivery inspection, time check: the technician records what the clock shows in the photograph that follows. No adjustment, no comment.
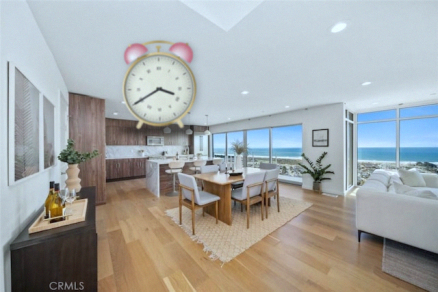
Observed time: 3:40
